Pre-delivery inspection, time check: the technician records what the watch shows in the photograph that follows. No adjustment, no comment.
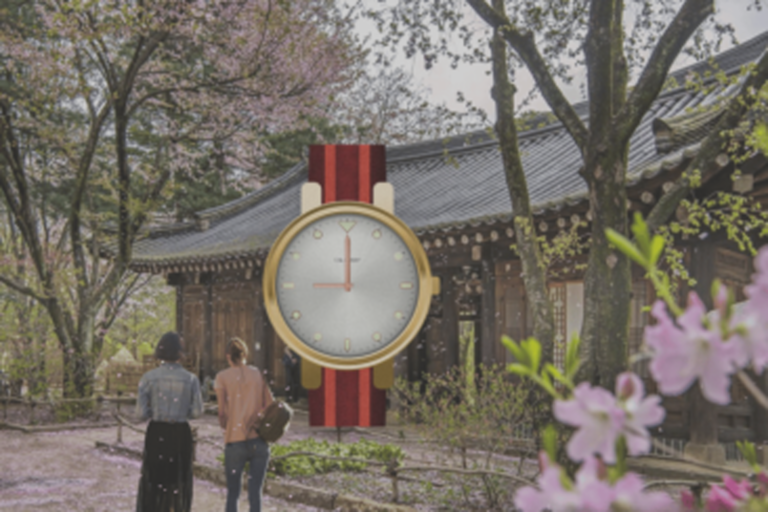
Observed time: 9:00
